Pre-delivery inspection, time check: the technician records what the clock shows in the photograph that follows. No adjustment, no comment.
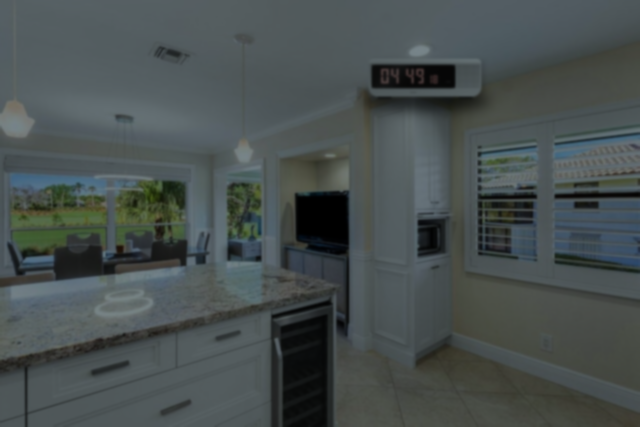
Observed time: 4:49
